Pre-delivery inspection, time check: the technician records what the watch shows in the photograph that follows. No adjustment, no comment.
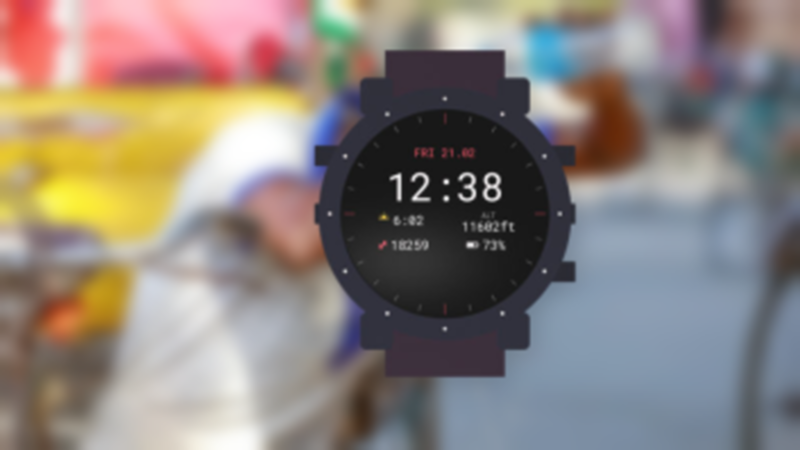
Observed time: 12:38
